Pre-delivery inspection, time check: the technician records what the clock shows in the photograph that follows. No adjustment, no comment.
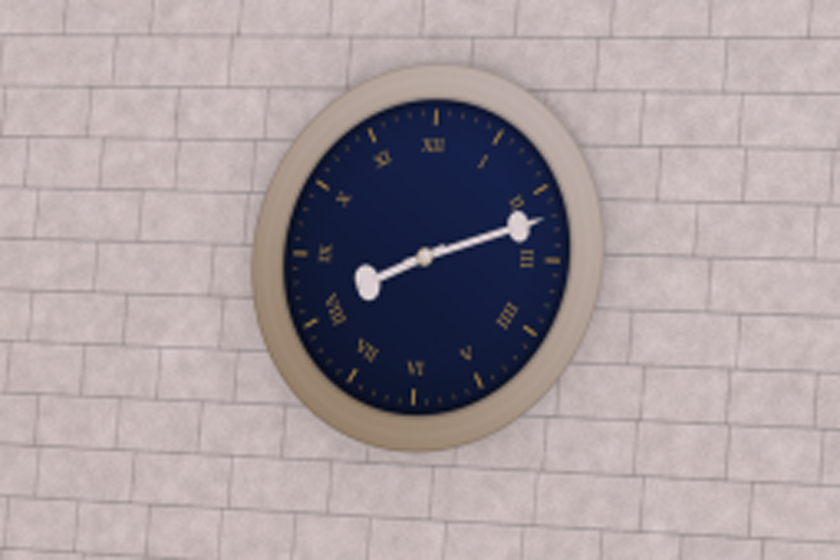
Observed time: 8:12
